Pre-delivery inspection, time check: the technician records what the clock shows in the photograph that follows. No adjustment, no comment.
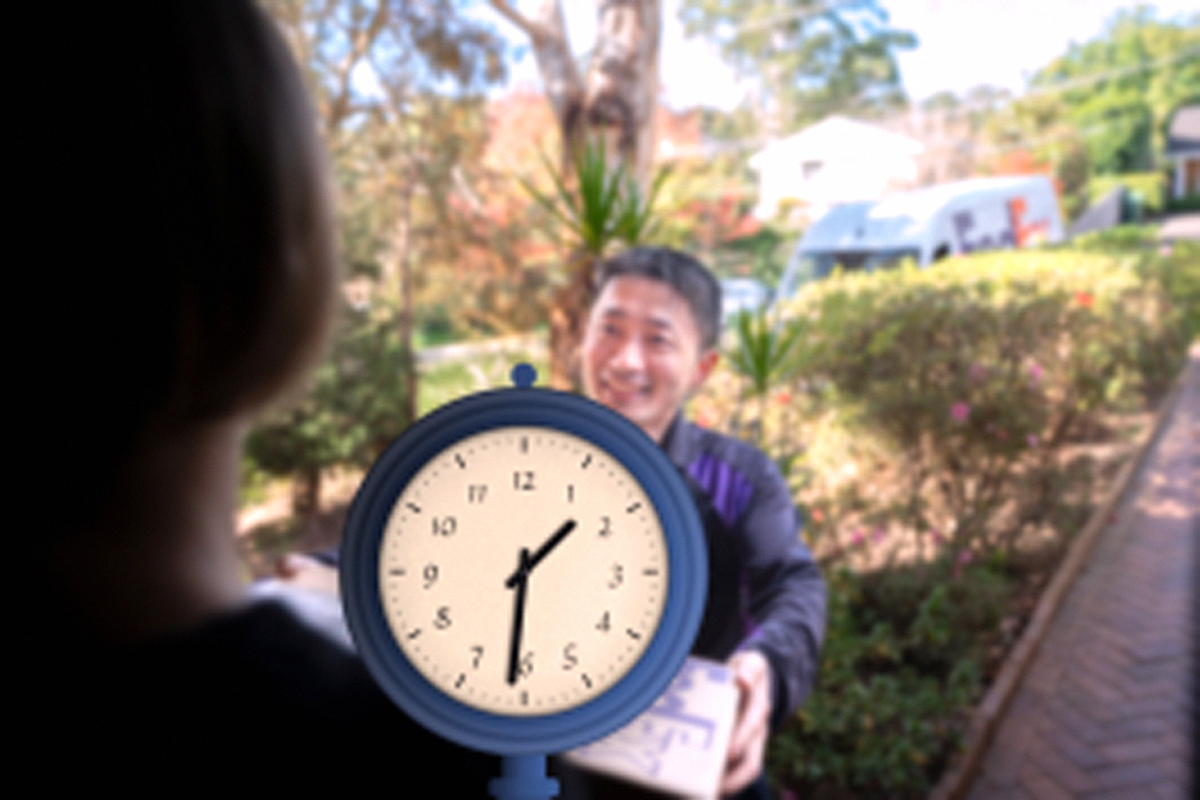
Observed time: 1:31
